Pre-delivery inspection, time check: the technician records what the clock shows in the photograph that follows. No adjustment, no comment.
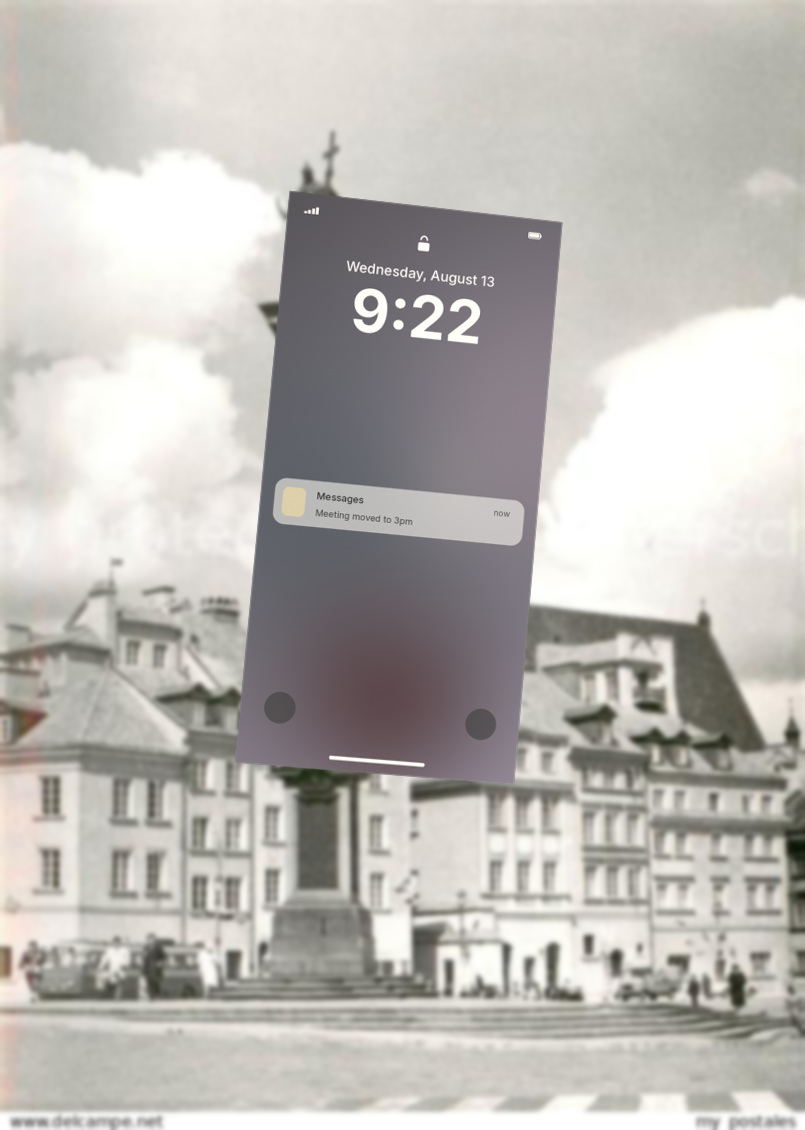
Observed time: 9:22
